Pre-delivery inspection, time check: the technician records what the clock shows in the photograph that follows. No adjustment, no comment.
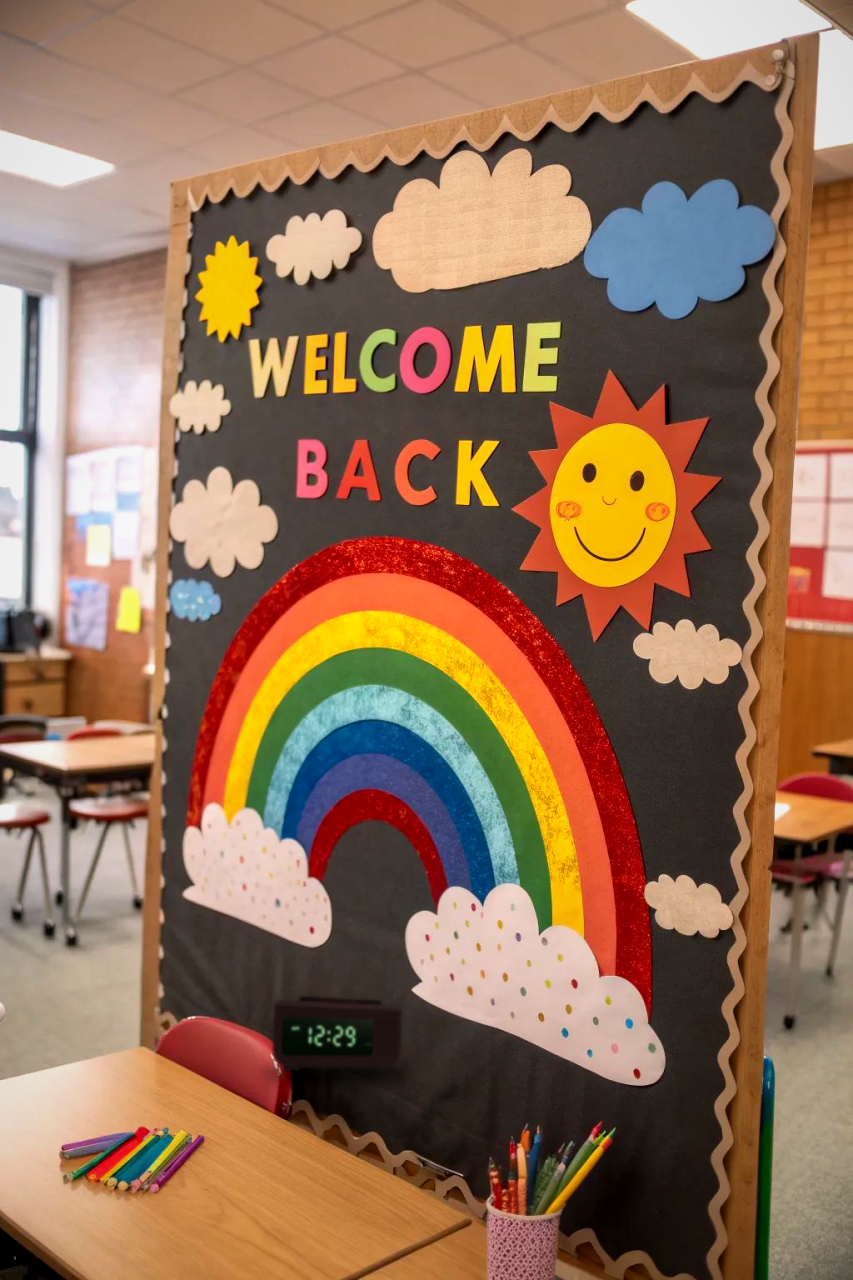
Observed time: 12:29
